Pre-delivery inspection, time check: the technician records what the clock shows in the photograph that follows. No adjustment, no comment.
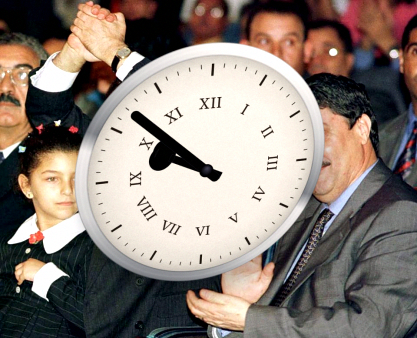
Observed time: 9:52
